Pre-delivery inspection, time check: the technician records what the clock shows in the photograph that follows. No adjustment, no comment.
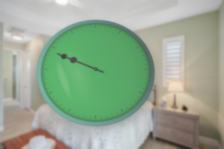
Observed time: 9:49
